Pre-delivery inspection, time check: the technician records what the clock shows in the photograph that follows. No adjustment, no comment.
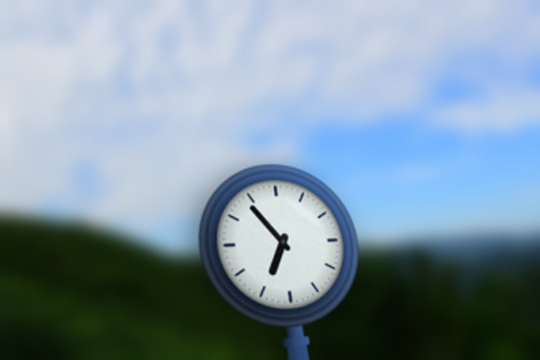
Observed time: 6:54
